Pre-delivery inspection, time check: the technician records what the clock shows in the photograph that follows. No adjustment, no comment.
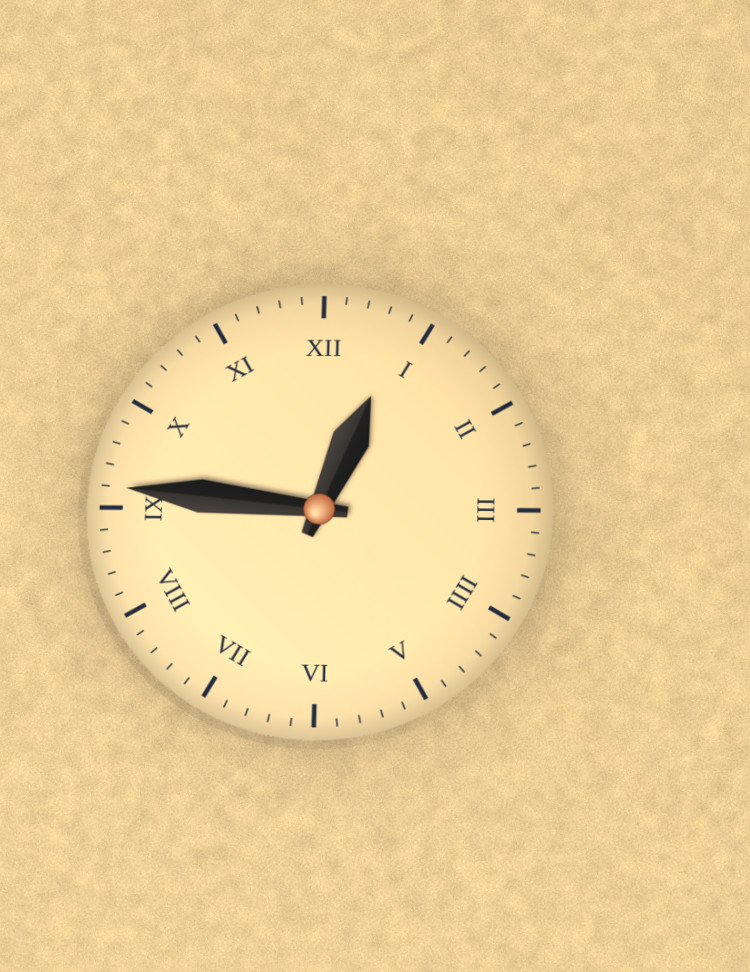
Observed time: 12:46
